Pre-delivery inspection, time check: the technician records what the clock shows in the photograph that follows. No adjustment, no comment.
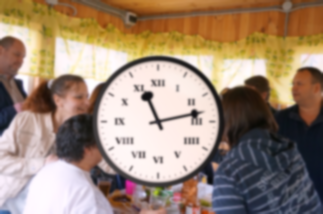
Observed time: 11:13
